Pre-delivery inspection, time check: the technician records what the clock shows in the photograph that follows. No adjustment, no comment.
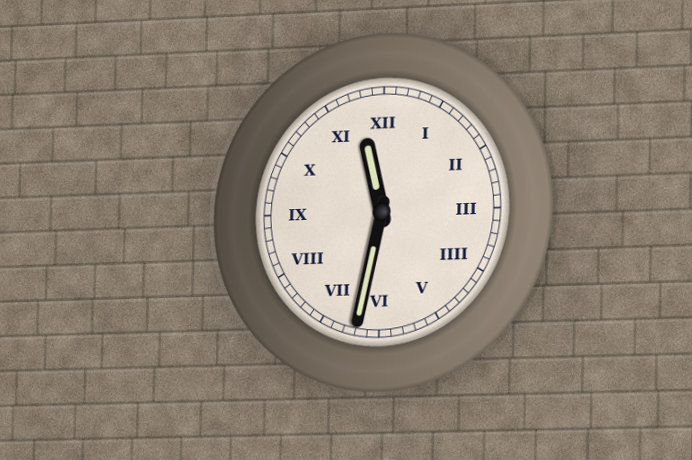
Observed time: 11:32
